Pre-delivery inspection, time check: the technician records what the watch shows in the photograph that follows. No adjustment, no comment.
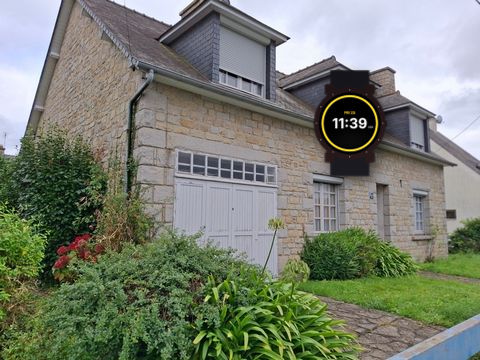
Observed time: 11:39
